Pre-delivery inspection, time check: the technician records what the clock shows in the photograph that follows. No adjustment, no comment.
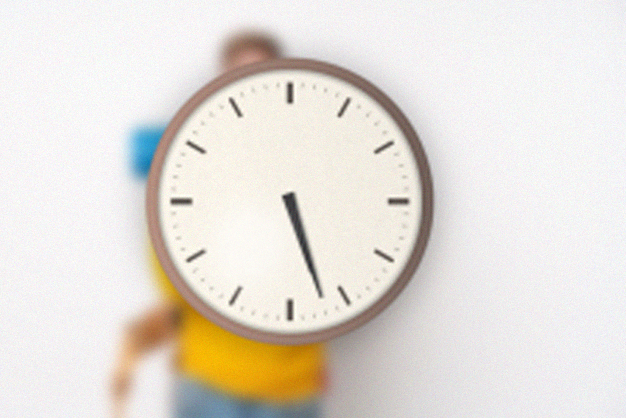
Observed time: 5:27
